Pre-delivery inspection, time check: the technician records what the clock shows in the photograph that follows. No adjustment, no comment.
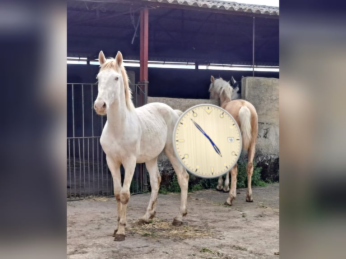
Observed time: 4:53
